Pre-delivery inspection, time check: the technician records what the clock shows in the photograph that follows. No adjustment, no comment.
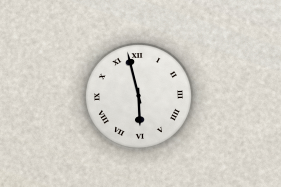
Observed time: 5:58
